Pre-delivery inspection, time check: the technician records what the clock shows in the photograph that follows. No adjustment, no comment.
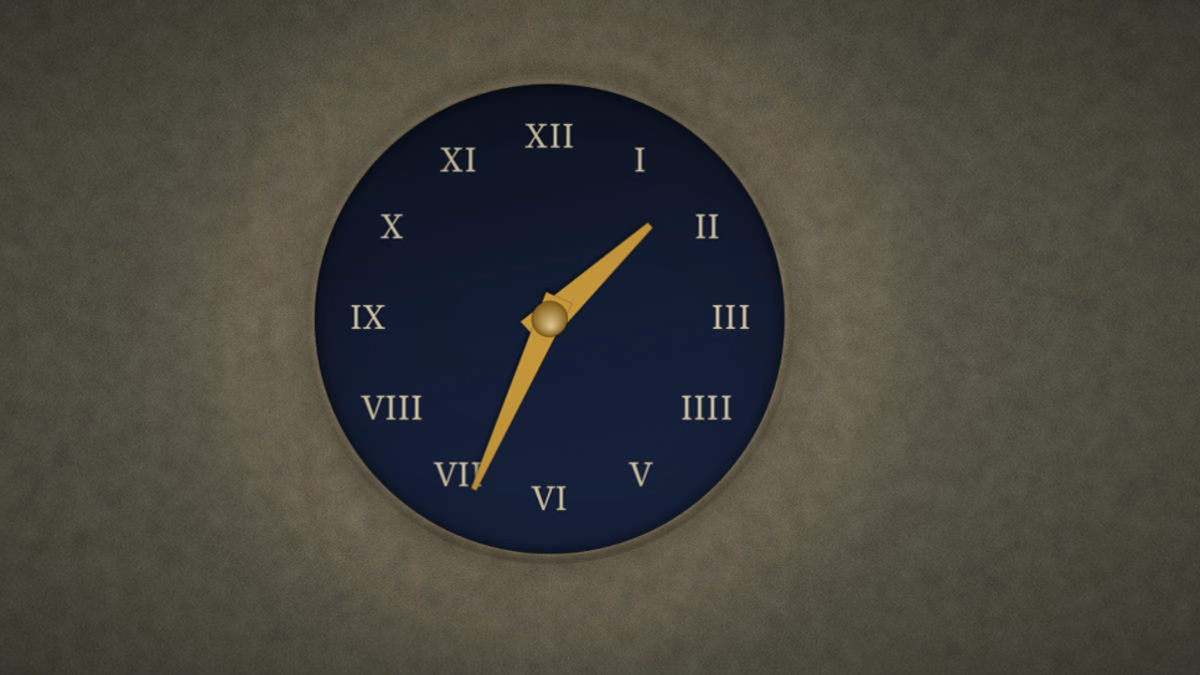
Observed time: 1:34
